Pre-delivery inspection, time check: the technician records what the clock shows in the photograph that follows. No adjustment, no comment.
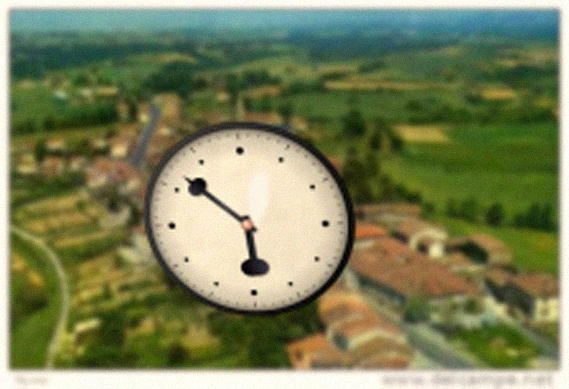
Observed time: 5:52
